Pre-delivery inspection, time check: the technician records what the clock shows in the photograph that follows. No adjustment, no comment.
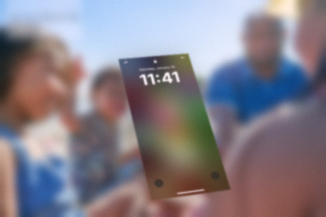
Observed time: 11:41
